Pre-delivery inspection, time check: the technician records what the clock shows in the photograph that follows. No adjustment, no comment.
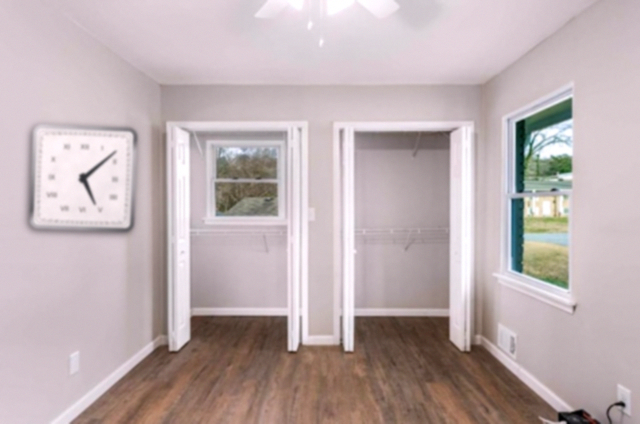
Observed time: 5:08
